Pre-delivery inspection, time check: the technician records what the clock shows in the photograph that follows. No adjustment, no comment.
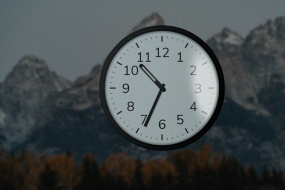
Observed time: 10:34
